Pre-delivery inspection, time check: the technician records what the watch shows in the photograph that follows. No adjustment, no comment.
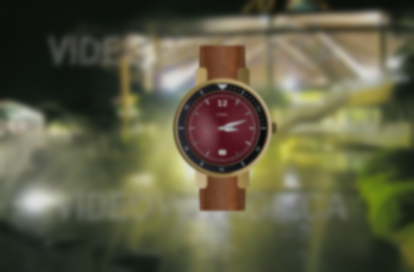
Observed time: 3:12
